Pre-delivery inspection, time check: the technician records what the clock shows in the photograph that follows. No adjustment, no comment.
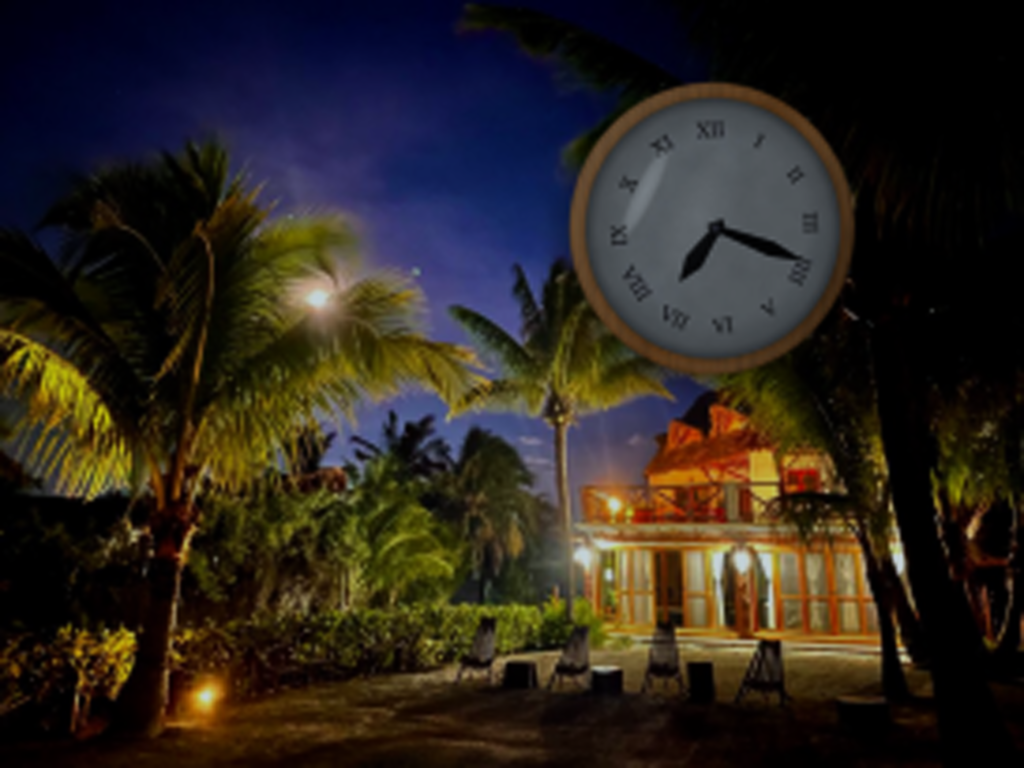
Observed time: 7:19
